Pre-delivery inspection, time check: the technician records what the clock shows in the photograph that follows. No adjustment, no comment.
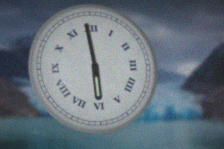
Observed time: 5:59
